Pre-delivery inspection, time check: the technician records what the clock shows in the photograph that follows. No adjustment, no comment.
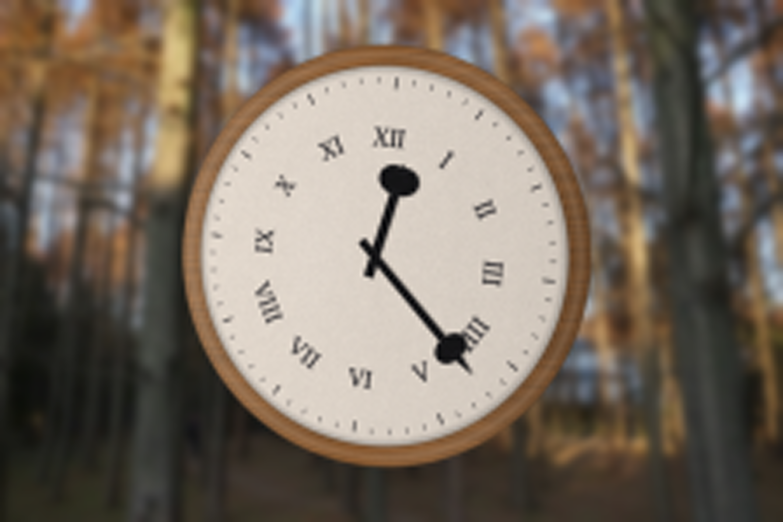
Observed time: 12:22
